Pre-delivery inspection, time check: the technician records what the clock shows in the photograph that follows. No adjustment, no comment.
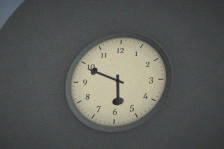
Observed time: 5:49
